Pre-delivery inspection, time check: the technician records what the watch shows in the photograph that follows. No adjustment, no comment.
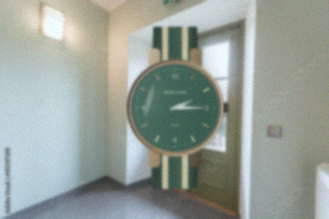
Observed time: 2:15
